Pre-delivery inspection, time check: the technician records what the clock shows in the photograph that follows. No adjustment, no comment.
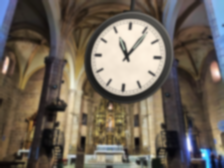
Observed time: 11:06
